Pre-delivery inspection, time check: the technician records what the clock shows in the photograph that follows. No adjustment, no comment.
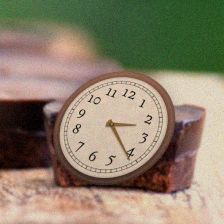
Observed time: 2:21
